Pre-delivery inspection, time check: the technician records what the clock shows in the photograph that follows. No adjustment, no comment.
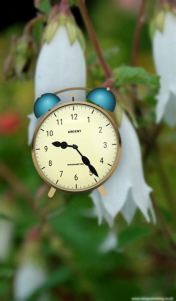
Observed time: 9:24
